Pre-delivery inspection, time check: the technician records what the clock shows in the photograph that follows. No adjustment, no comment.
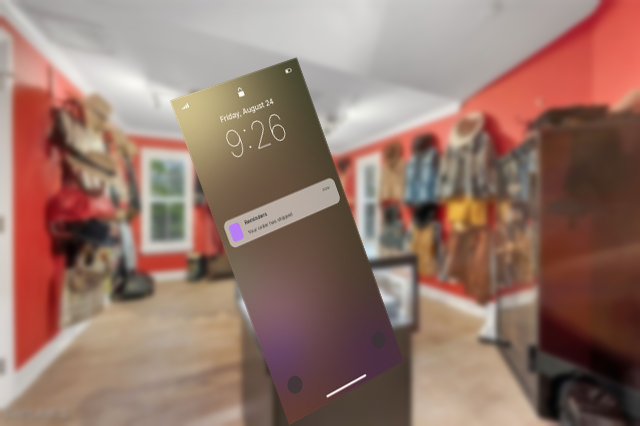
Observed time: 9:26
